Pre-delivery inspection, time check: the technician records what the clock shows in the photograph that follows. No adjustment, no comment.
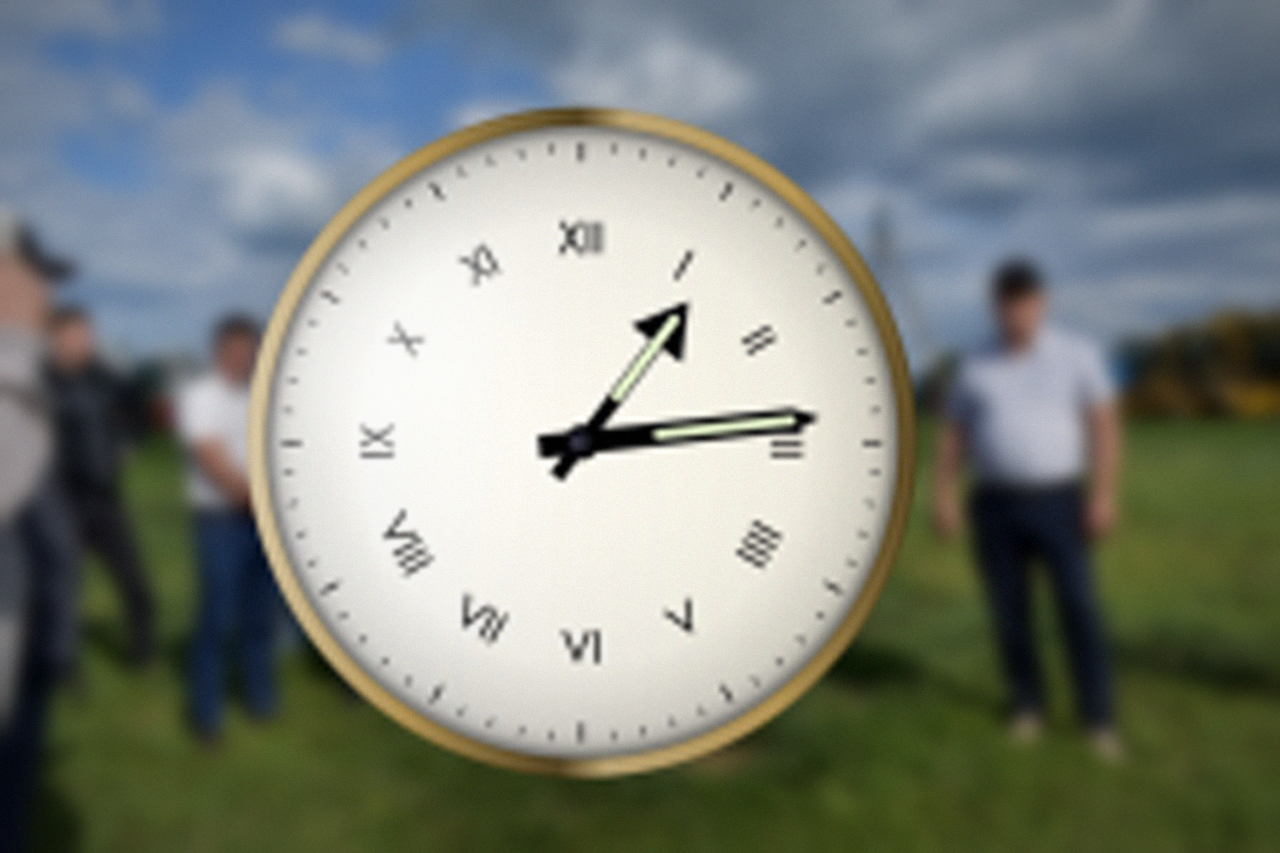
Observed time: 1:14
